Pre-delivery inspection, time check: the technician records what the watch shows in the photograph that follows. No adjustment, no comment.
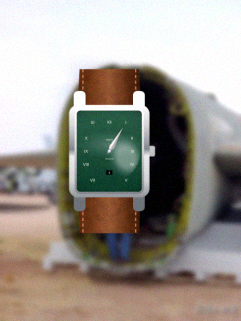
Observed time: 1:05
